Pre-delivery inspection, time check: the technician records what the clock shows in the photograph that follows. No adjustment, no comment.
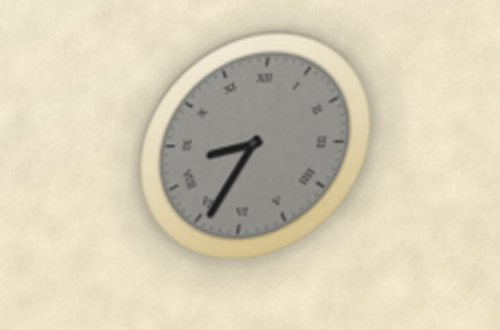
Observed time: 8:34
